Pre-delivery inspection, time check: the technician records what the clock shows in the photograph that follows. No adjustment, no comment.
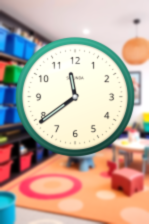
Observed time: 11:39
